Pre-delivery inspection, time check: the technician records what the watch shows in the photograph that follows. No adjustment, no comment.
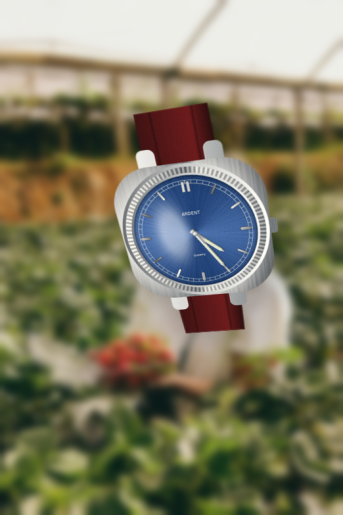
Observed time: 4:25
